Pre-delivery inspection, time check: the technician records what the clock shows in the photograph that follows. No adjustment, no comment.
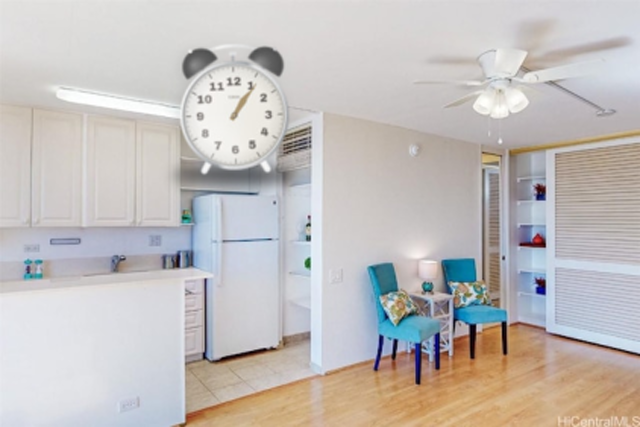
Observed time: 1:06
